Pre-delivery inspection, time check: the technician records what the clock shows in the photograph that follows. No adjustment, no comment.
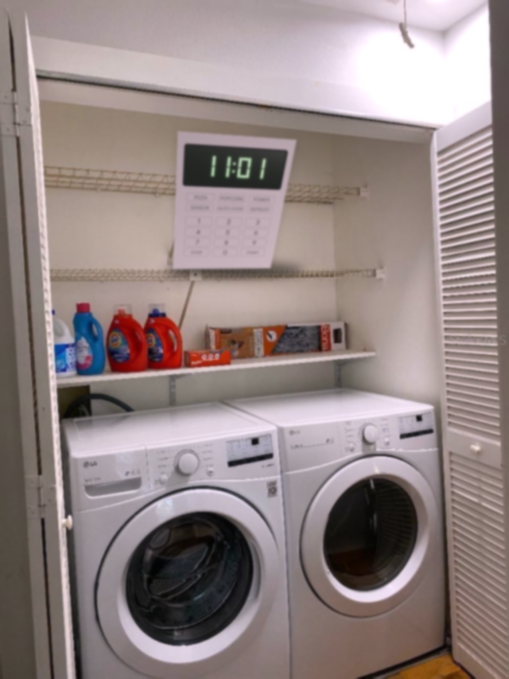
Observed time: 11:01
